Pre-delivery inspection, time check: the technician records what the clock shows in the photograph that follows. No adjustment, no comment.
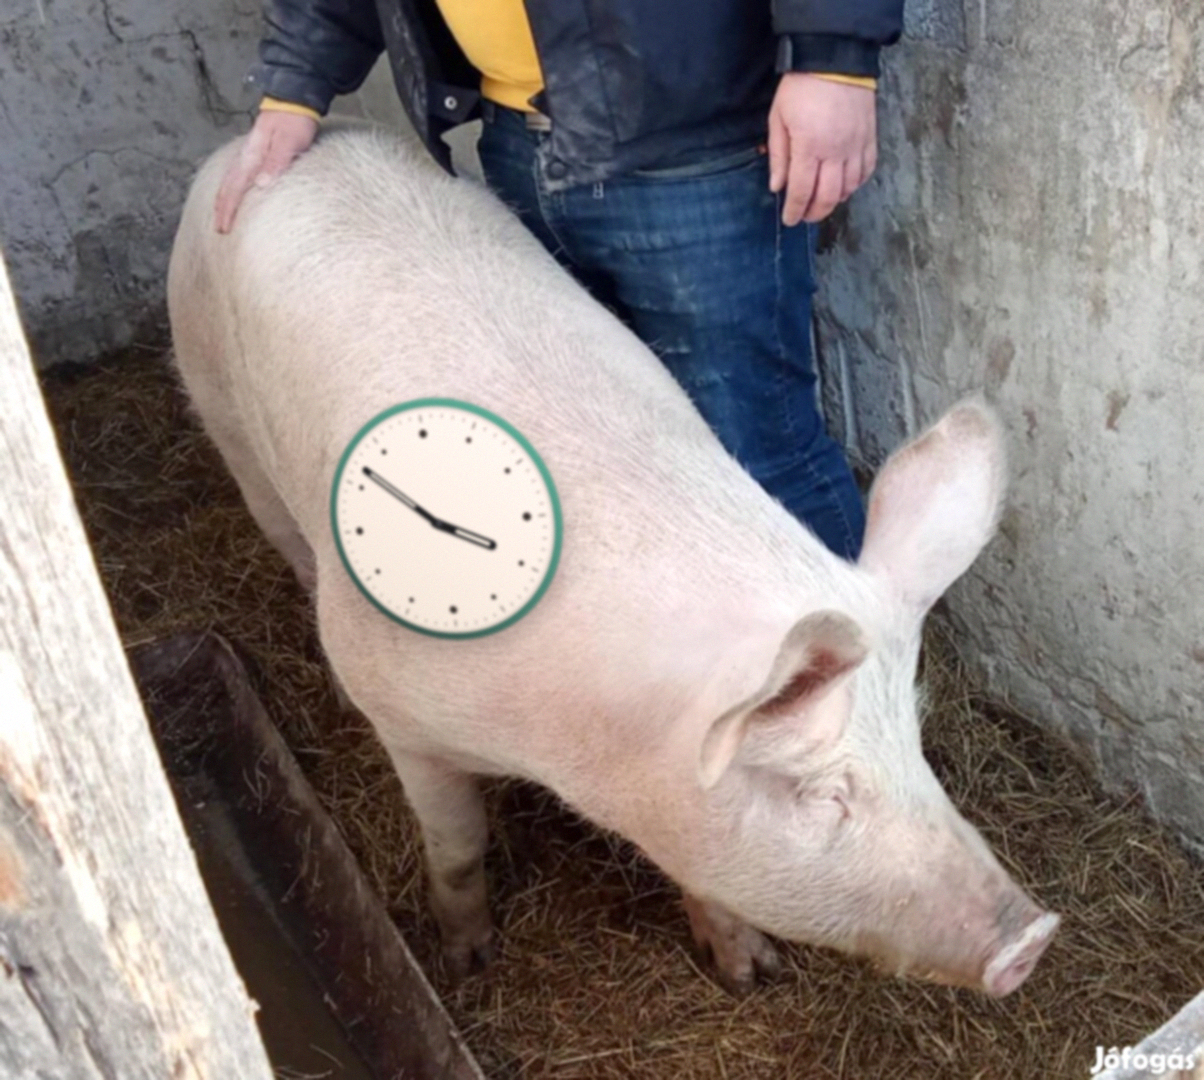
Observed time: 3:52
